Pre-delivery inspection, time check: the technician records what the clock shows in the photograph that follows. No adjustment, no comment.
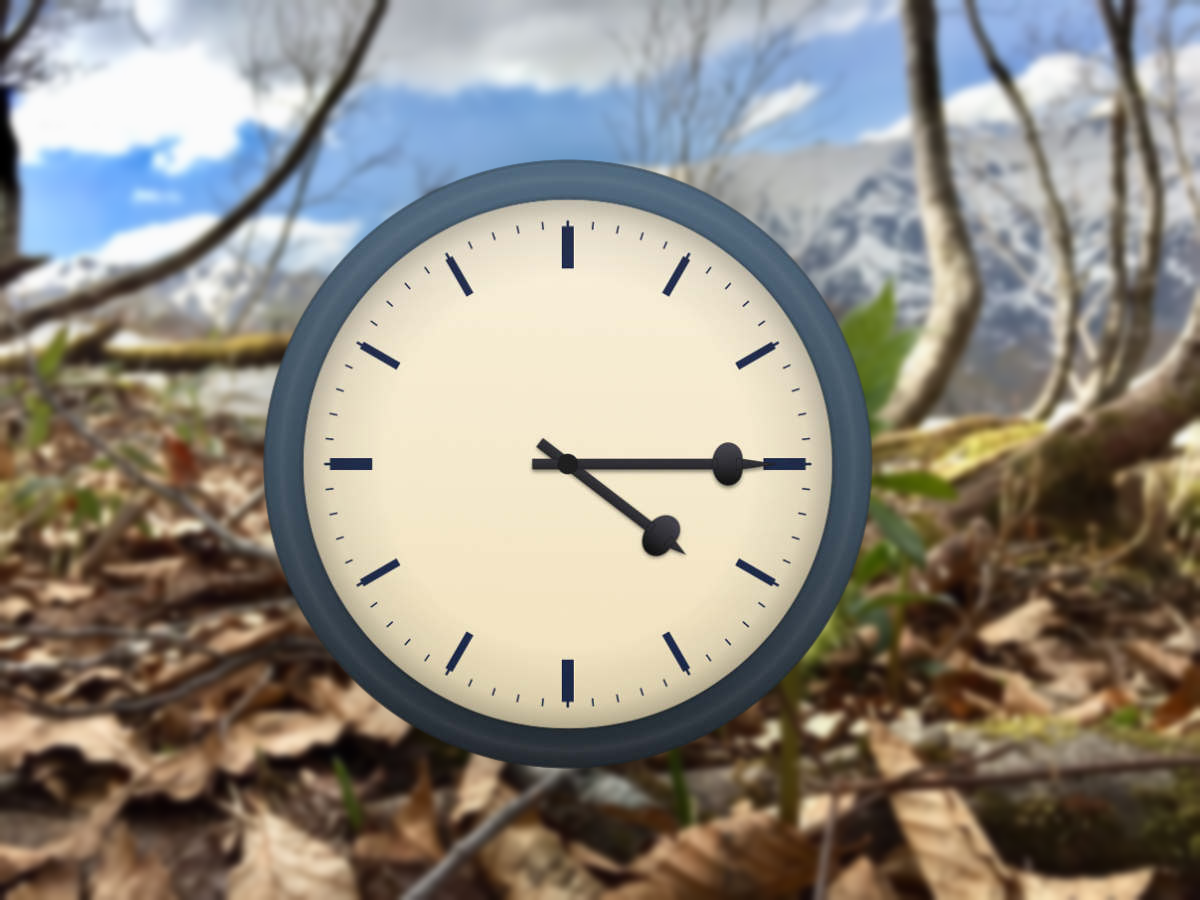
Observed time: 4:15
